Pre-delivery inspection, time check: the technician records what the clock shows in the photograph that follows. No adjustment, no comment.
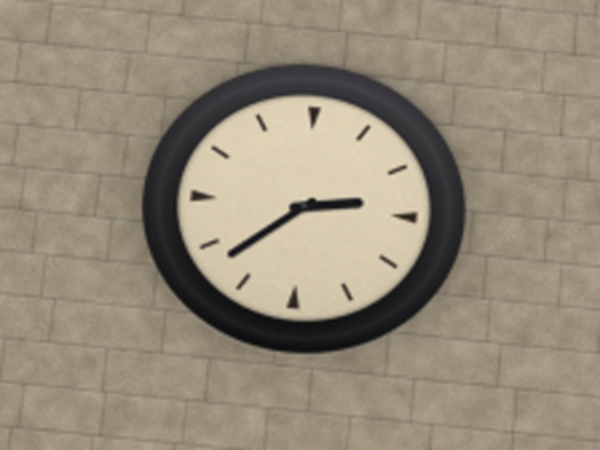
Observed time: 2:38
